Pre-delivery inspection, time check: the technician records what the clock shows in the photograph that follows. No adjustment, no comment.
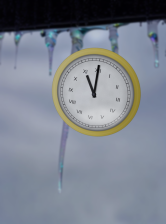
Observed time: 11:00
